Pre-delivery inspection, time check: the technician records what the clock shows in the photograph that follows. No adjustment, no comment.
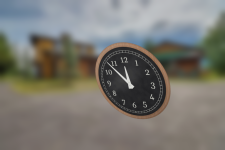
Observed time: 11:53
